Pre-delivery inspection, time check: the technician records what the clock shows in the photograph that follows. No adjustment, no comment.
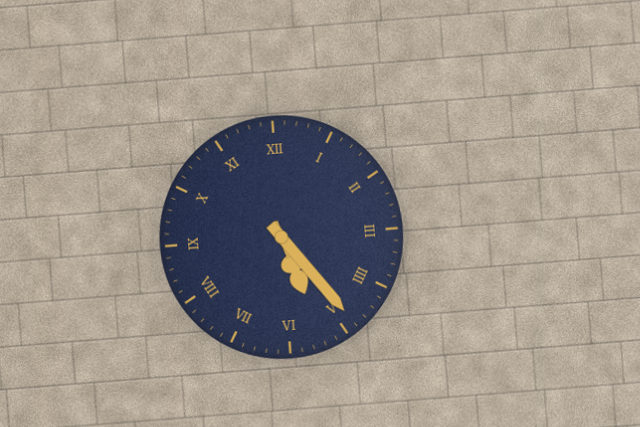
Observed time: 5:24
